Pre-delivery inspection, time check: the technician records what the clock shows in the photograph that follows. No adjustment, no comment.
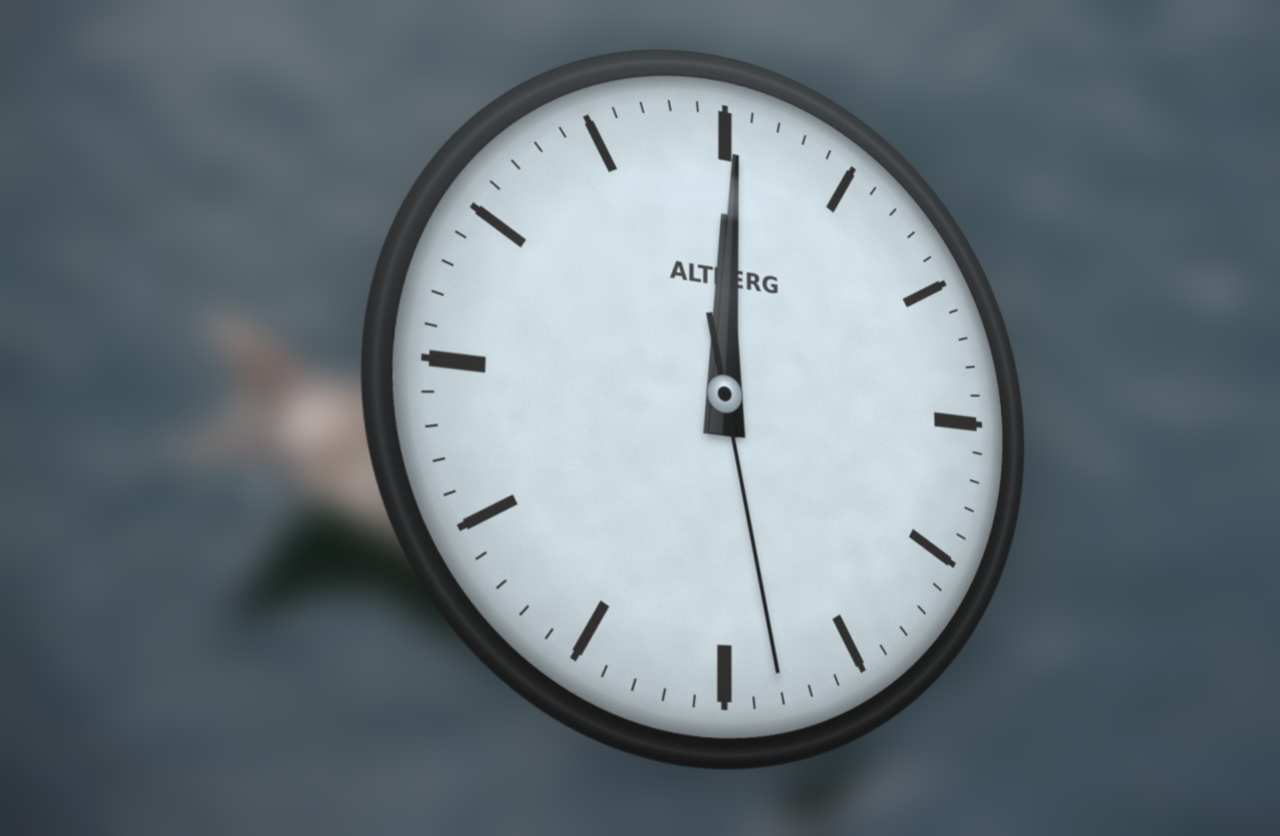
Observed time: 12:00:28
